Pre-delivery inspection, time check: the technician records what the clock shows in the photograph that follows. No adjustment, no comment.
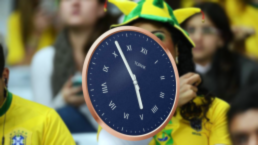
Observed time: 4:52
